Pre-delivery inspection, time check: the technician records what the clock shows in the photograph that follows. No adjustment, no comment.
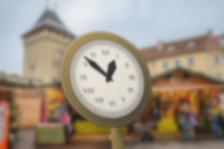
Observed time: 12:52
